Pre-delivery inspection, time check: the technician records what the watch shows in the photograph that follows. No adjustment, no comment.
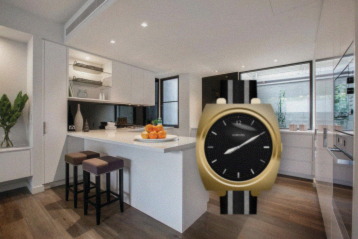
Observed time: 8:10
